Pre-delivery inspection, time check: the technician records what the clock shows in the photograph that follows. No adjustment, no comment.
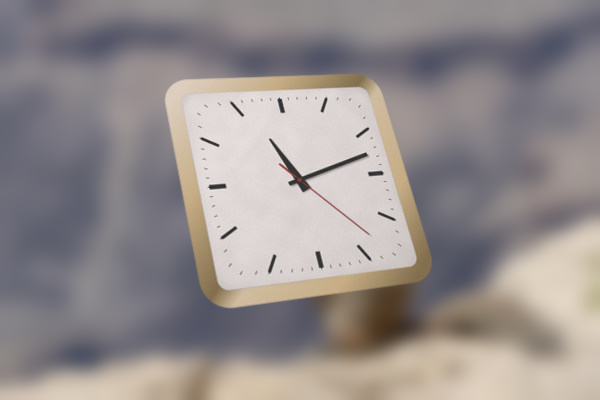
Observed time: 11:12:23
